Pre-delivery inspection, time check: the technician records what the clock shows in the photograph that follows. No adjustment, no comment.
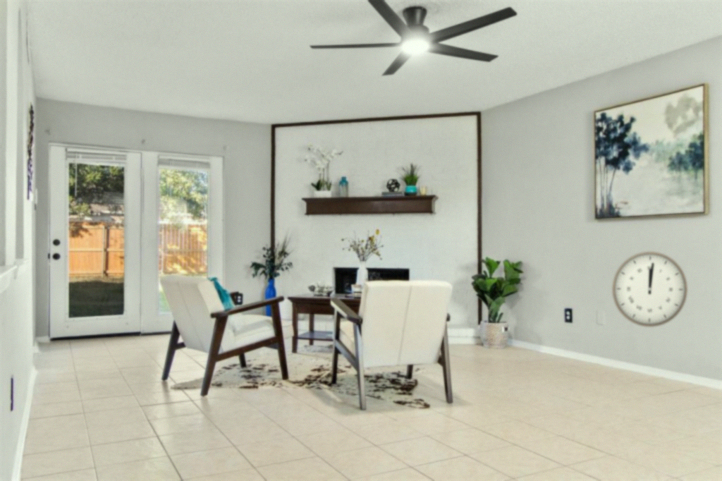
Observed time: 12:01
